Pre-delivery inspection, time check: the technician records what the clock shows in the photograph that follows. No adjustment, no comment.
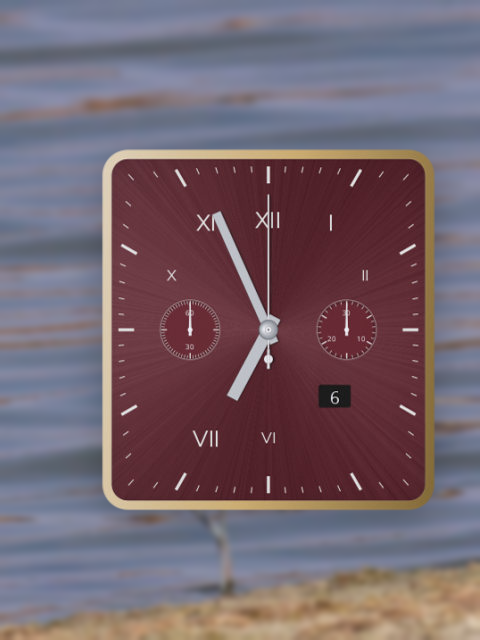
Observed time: 6:56
